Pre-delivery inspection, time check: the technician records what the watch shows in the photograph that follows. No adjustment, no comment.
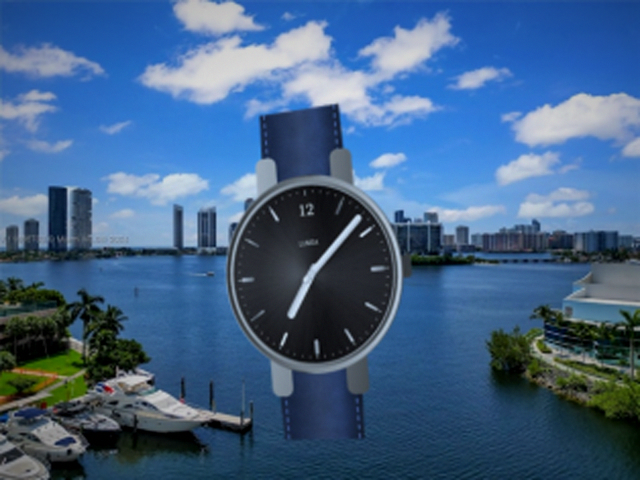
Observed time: 7:08
